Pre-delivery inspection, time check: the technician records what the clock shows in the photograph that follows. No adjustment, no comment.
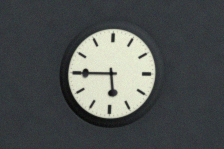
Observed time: 5:45
